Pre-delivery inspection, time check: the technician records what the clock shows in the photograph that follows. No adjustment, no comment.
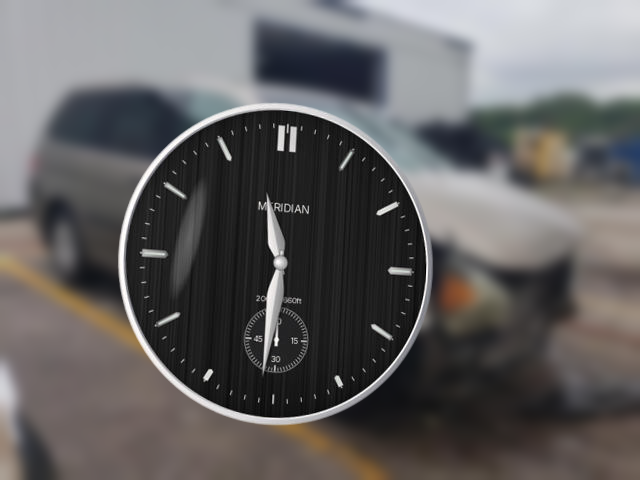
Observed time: 11:31
